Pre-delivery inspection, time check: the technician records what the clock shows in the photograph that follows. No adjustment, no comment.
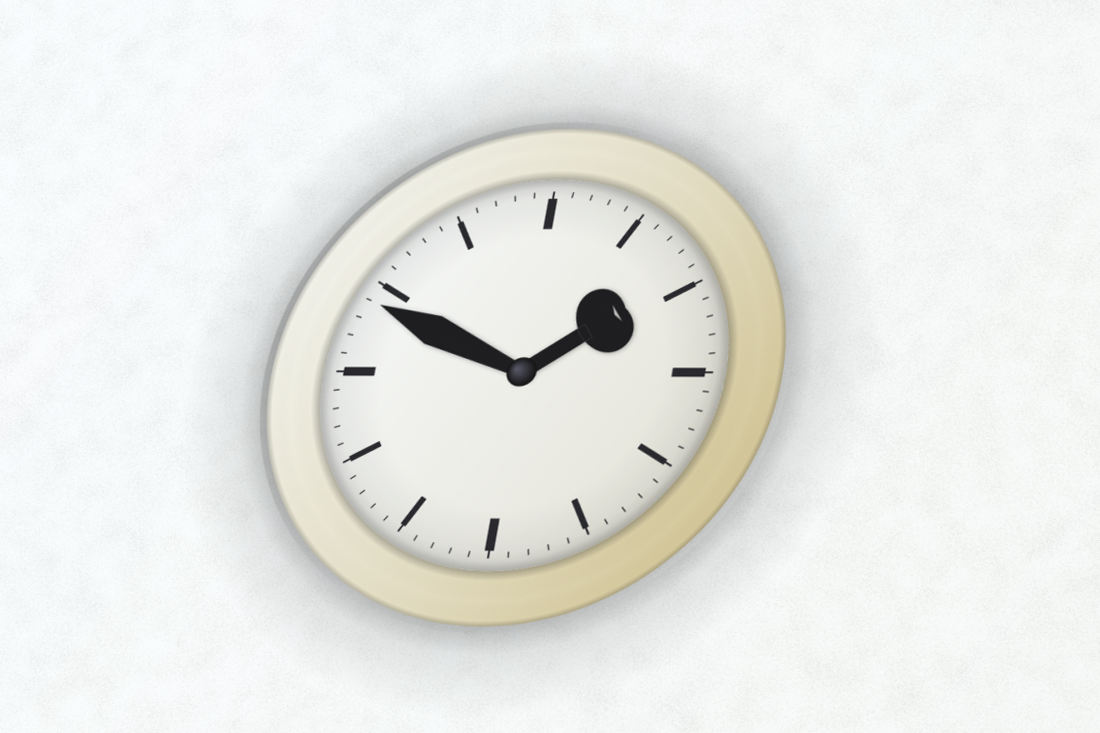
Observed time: 1:49
